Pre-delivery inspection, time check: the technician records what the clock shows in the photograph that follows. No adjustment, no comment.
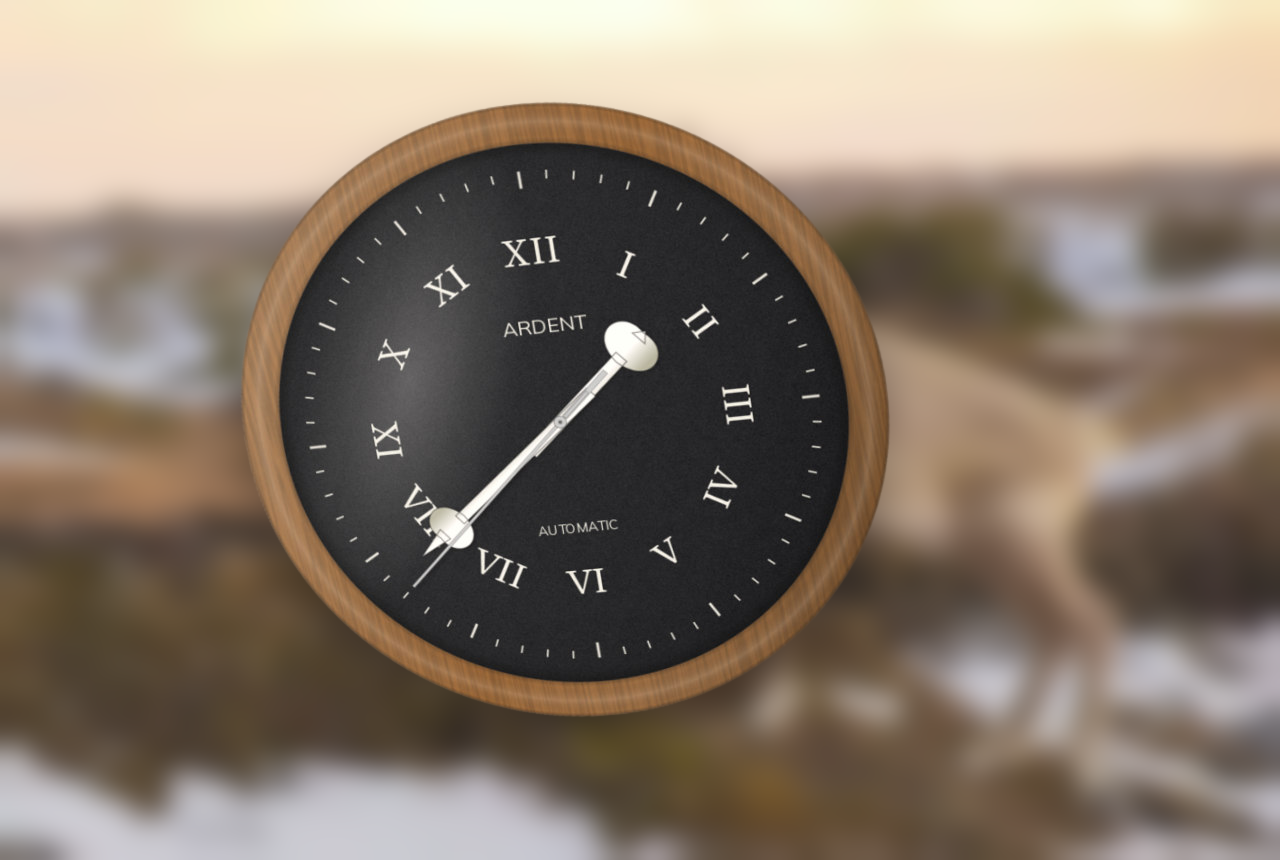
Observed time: 1:38:38
